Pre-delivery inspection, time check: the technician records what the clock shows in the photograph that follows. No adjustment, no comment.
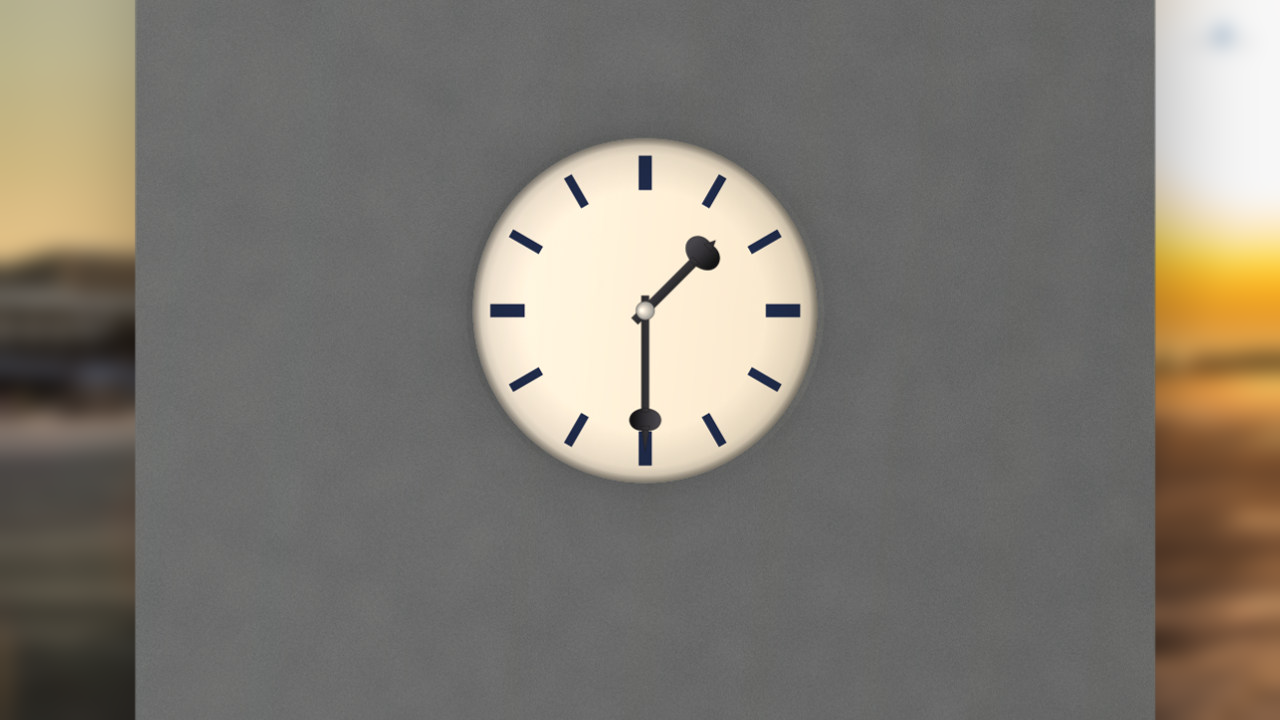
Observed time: 1:30
